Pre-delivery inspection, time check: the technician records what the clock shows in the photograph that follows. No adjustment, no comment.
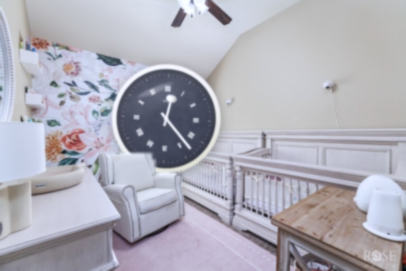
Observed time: 12:23
